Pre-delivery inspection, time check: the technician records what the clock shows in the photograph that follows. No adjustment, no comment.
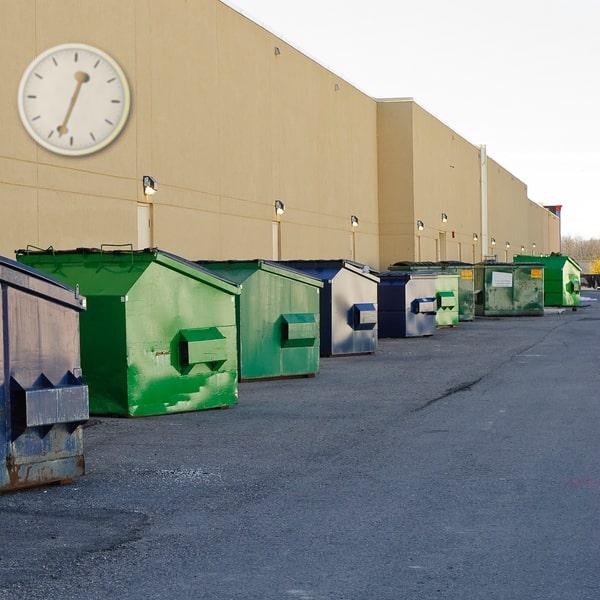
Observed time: 12:33
